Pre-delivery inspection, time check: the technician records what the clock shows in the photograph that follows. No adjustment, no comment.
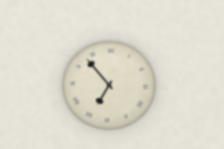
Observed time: 6:53
